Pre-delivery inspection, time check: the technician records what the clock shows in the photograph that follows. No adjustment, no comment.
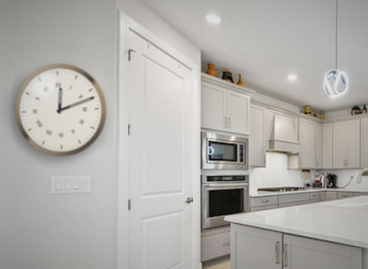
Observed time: 12:12
